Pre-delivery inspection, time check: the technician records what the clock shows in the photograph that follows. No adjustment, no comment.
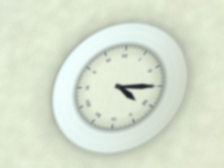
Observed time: 4:15
